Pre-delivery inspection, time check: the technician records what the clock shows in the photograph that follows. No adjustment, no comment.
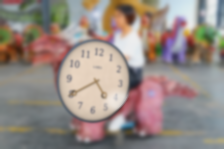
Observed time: 4:40
